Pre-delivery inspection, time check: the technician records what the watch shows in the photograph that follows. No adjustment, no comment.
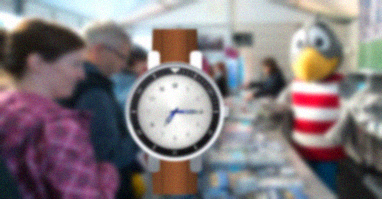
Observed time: 7:15
